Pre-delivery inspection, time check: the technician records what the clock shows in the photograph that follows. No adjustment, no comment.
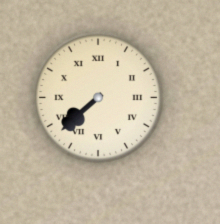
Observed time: 7:38
